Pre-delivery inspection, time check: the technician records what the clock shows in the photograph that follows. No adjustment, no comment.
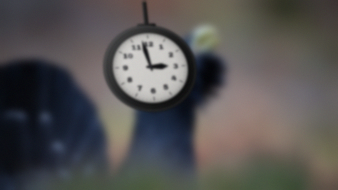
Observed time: 2:58
